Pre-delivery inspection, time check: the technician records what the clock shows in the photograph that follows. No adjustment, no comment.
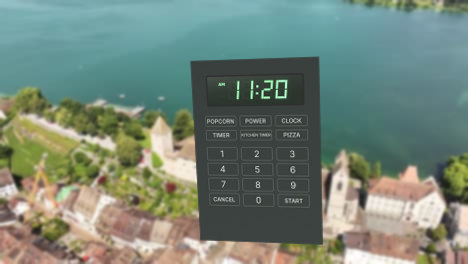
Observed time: 11:20
